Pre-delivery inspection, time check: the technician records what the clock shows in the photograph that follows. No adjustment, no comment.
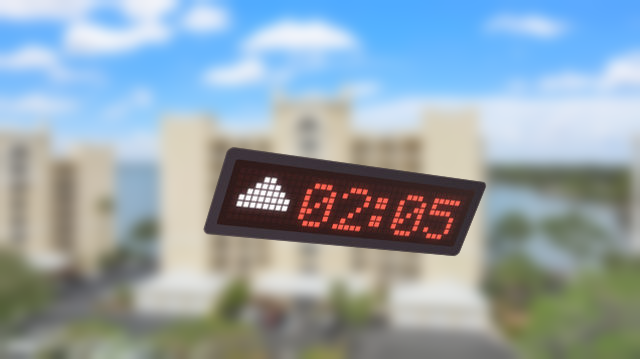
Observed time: 2:05
